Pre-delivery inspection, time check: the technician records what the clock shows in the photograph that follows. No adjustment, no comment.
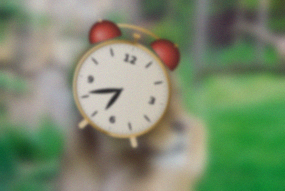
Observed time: 6:41
